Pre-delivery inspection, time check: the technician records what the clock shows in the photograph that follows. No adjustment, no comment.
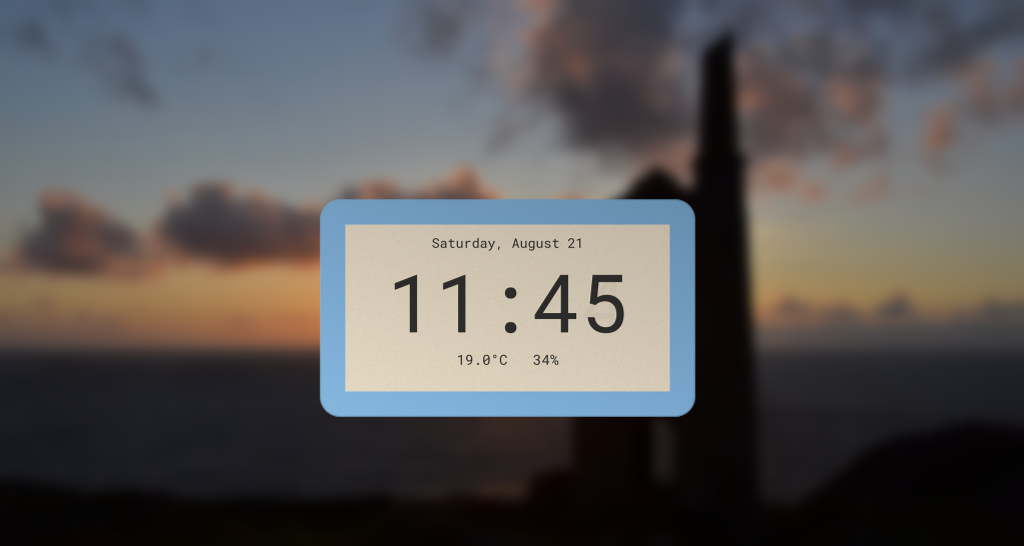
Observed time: 11:45
